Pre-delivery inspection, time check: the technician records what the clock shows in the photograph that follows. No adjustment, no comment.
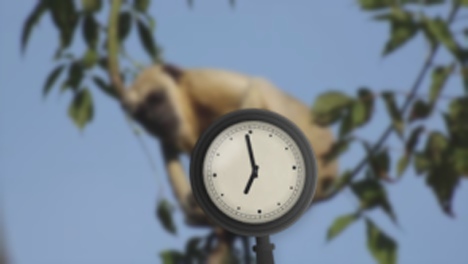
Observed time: 6:59
